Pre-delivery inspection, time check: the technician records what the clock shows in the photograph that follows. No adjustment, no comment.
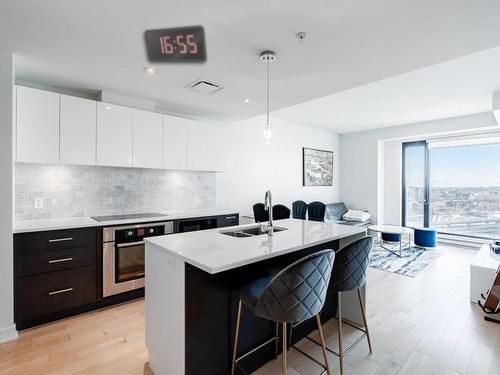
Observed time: 16:55
